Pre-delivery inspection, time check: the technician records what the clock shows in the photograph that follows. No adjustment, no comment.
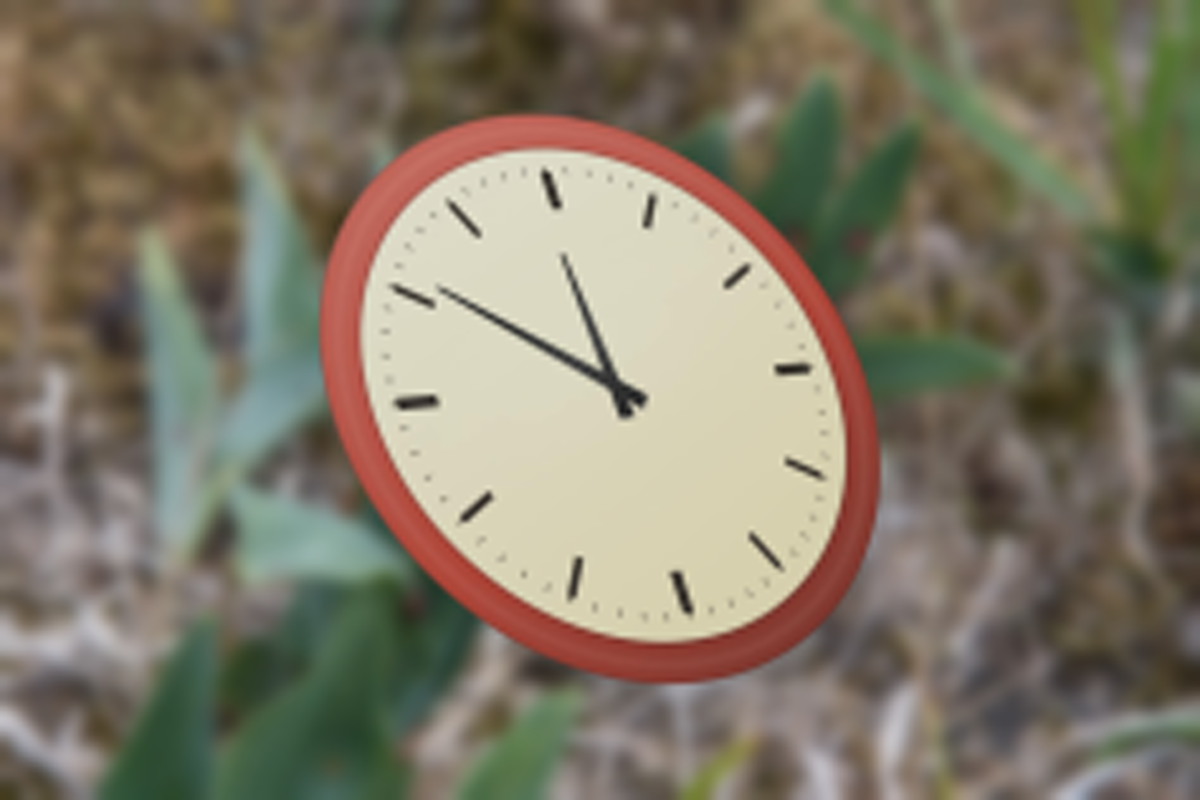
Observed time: 11:51
